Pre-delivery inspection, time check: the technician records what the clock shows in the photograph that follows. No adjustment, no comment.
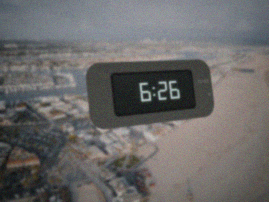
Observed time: 6:26
